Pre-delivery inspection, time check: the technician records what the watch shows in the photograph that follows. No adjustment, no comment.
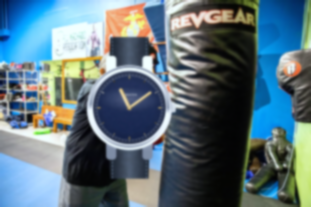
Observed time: 11:09
